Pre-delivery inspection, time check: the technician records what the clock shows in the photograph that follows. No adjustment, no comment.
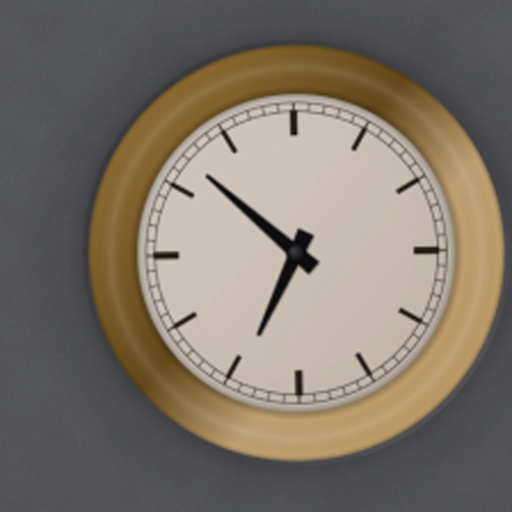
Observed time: 6:52
